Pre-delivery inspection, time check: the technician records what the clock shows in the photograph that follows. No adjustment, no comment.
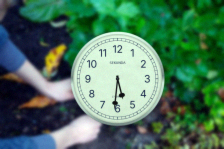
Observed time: 5:31
